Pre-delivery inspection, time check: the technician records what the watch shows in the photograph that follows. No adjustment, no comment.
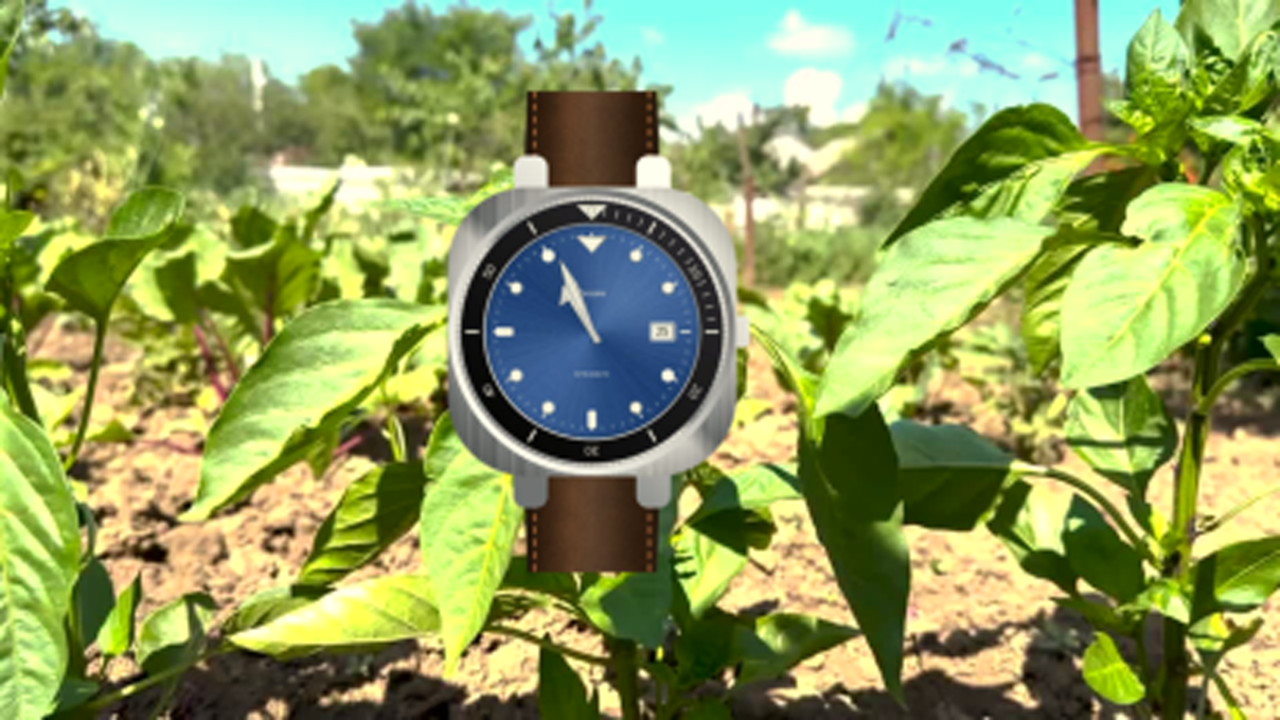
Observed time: 10:56
